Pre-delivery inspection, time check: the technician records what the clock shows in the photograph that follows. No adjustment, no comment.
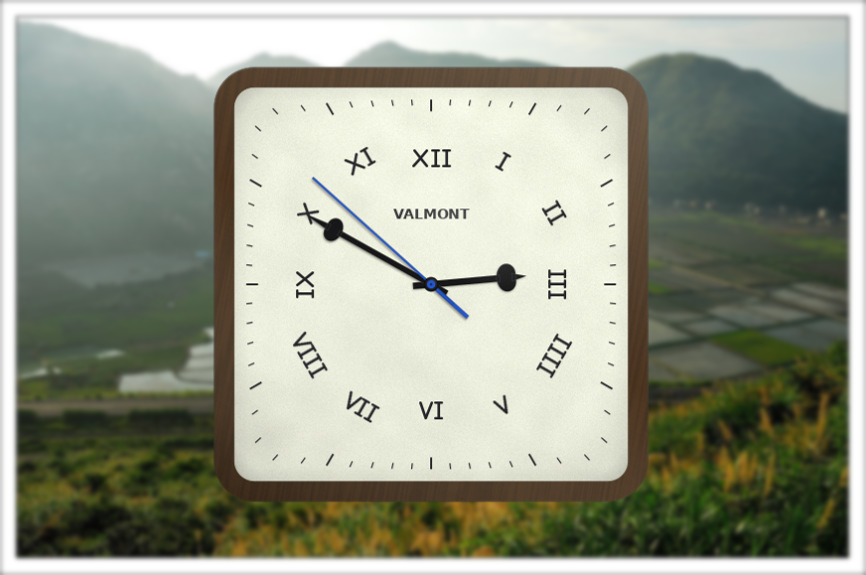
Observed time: 2:49:52
